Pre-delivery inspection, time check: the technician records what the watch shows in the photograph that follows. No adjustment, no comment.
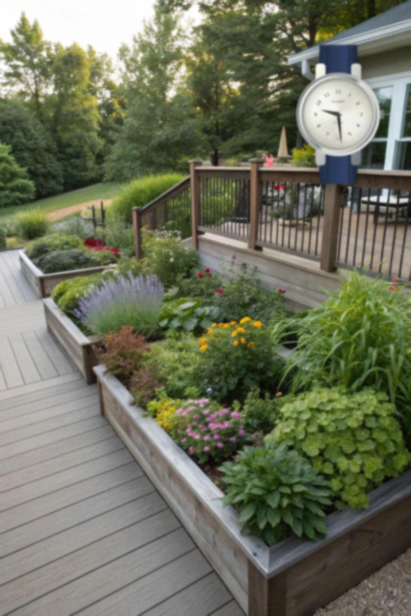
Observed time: 9:29
